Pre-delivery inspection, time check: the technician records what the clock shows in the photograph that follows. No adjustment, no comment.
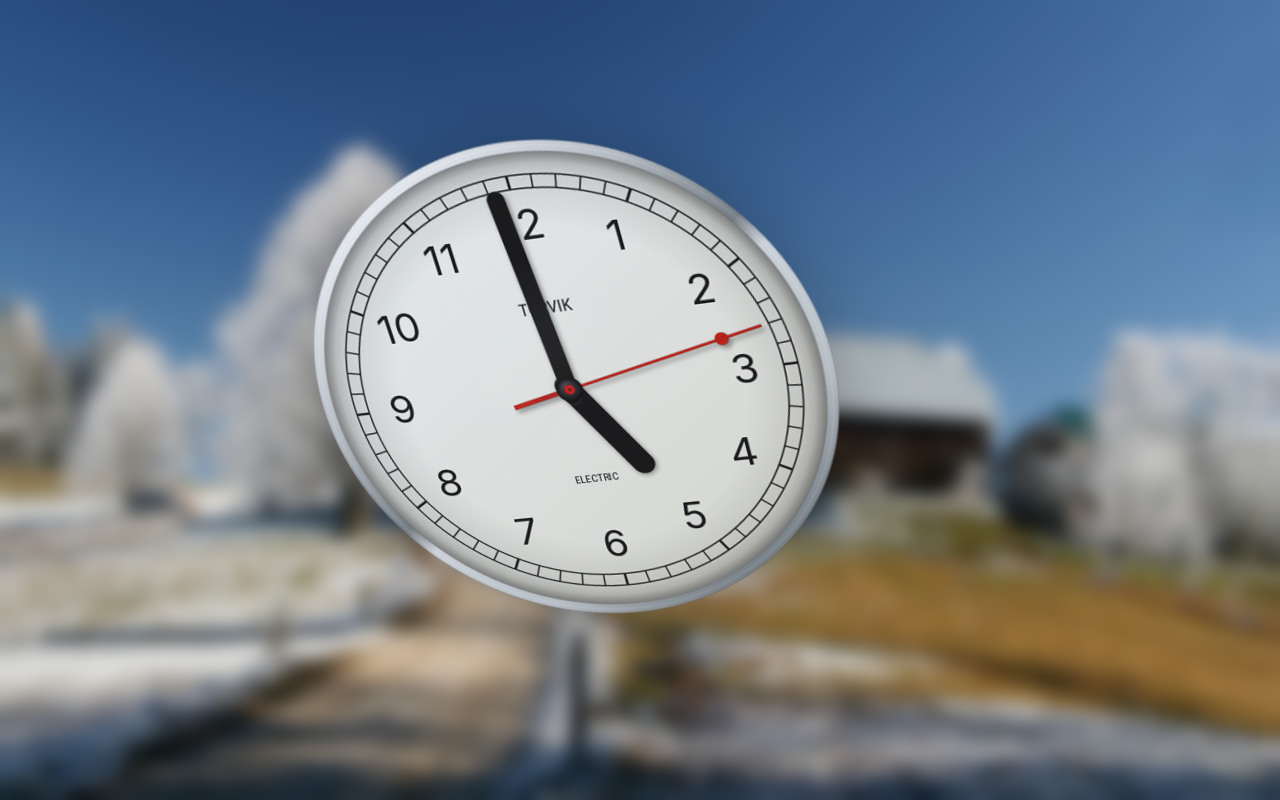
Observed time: 4:59:13
